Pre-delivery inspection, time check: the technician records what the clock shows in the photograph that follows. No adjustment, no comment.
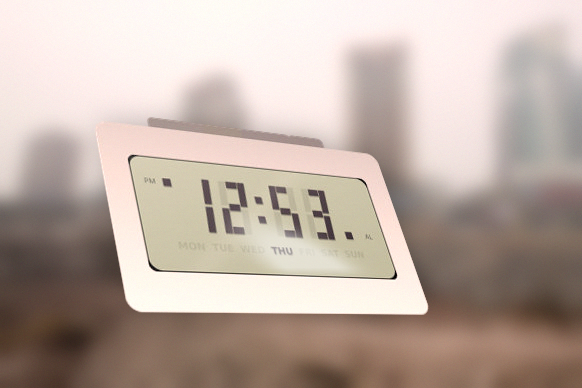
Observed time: 12:53
